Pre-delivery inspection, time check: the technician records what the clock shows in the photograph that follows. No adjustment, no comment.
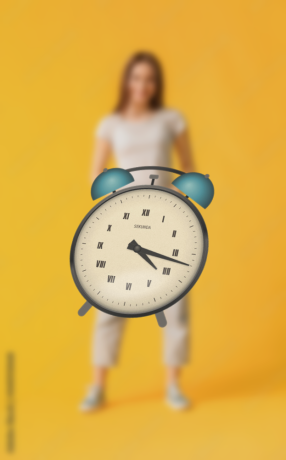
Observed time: 4:17
